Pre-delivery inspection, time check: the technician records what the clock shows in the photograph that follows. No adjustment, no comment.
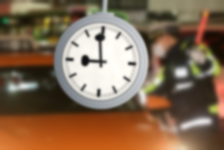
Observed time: 8:59
